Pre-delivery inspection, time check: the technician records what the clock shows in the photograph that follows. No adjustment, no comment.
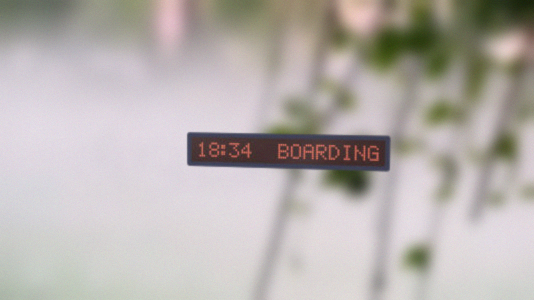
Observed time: 18:34
